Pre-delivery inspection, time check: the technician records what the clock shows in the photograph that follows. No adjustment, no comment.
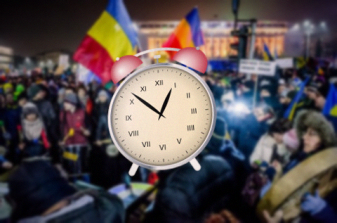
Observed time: 12:52
